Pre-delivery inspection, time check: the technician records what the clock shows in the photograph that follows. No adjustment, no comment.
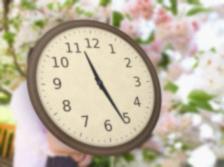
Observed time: 11:26
